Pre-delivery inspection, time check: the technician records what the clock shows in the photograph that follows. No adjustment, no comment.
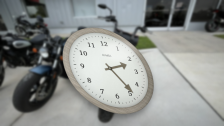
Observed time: 2:24
